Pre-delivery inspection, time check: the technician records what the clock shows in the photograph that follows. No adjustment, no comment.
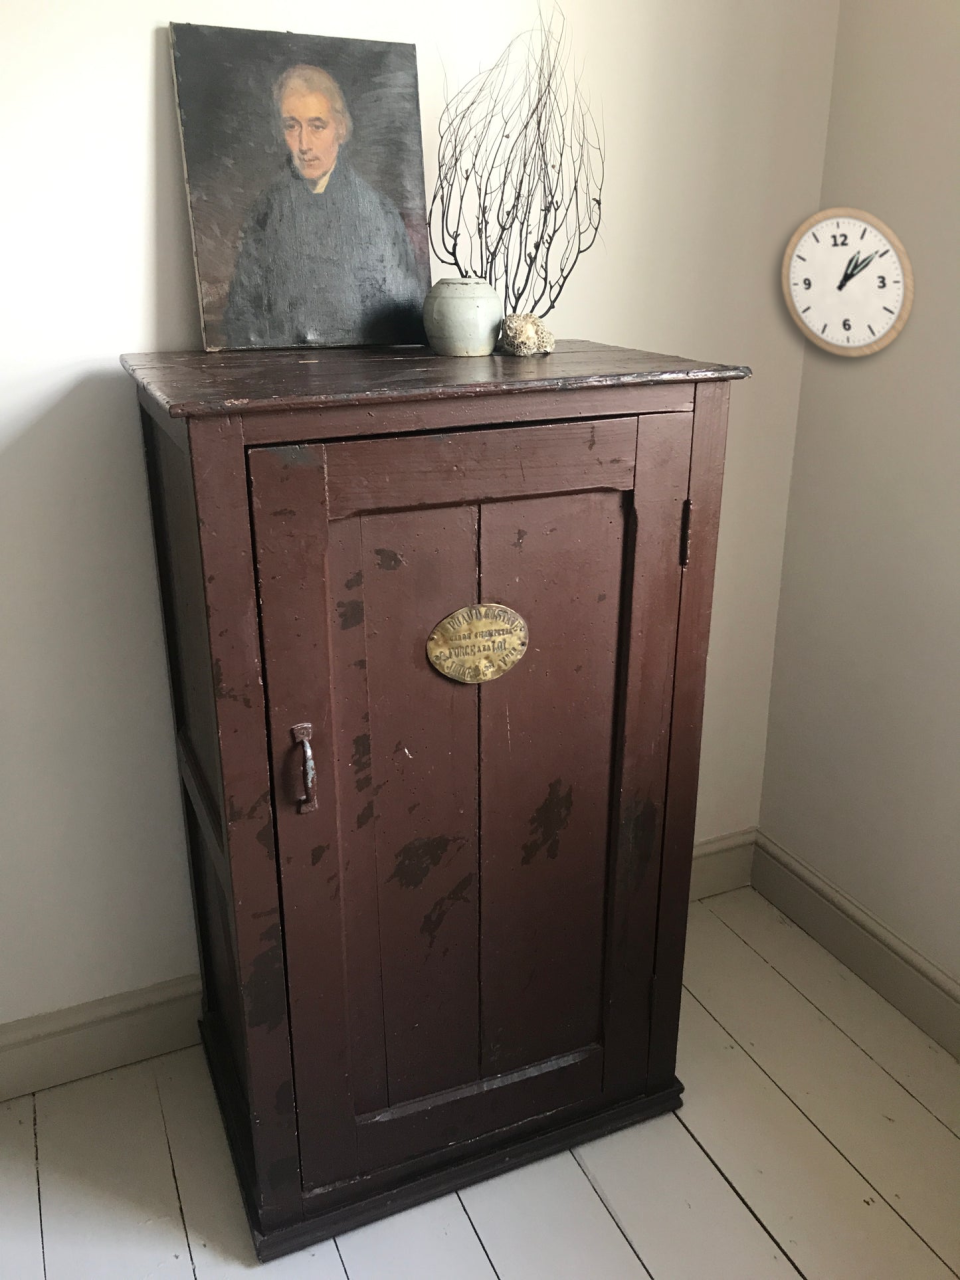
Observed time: 1:09
